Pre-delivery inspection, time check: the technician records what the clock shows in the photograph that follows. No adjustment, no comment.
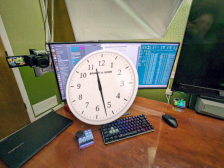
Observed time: 11:27
